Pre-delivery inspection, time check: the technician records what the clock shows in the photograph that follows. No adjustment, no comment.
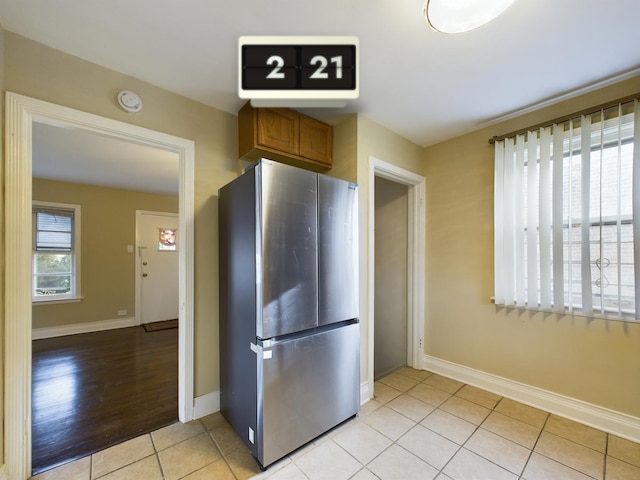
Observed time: 2:21
